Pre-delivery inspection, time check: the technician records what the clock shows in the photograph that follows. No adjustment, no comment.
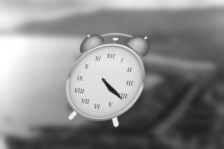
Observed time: 4:21
